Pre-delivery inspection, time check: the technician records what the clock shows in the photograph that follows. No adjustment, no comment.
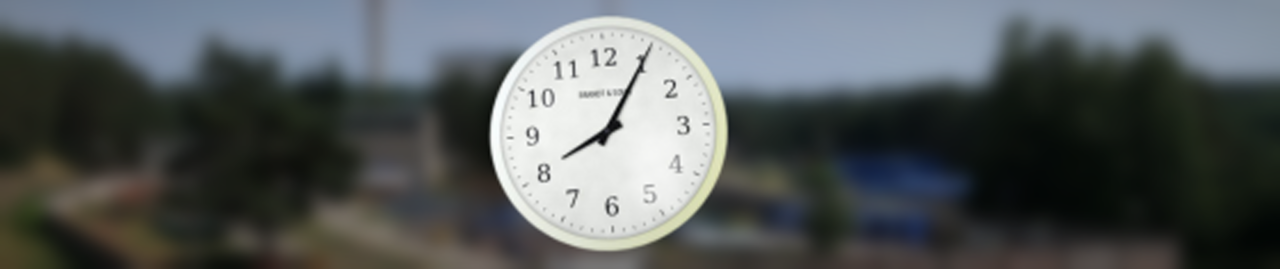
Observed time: 8:05
